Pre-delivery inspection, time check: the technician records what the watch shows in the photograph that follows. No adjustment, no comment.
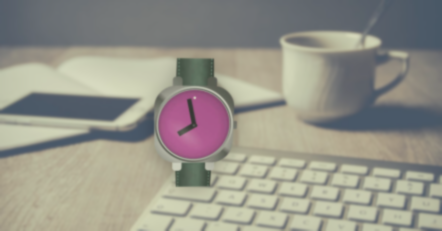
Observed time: 7:58
